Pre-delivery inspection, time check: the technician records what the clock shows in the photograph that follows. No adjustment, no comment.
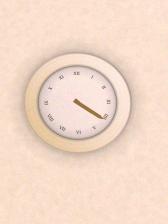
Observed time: 4:21
